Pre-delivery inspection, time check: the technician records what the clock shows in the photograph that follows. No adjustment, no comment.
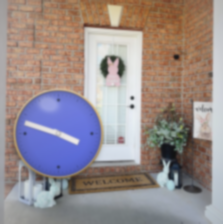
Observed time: 3:48
